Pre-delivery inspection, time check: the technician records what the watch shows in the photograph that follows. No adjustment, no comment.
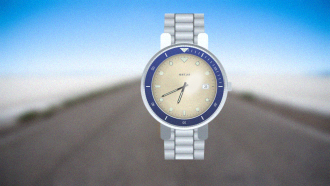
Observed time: 6:41
